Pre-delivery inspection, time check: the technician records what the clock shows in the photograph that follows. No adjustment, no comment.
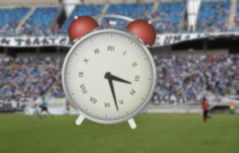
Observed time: 3:27
